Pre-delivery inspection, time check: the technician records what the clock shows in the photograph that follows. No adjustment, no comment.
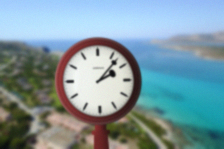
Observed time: 2:07
